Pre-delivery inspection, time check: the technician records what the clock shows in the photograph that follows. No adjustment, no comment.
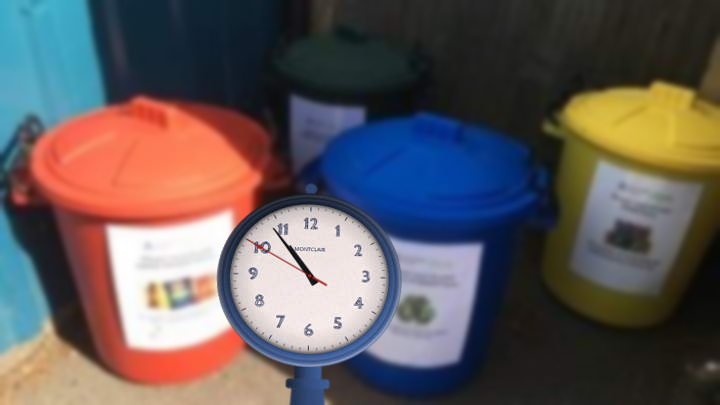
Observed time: 10:53:50
